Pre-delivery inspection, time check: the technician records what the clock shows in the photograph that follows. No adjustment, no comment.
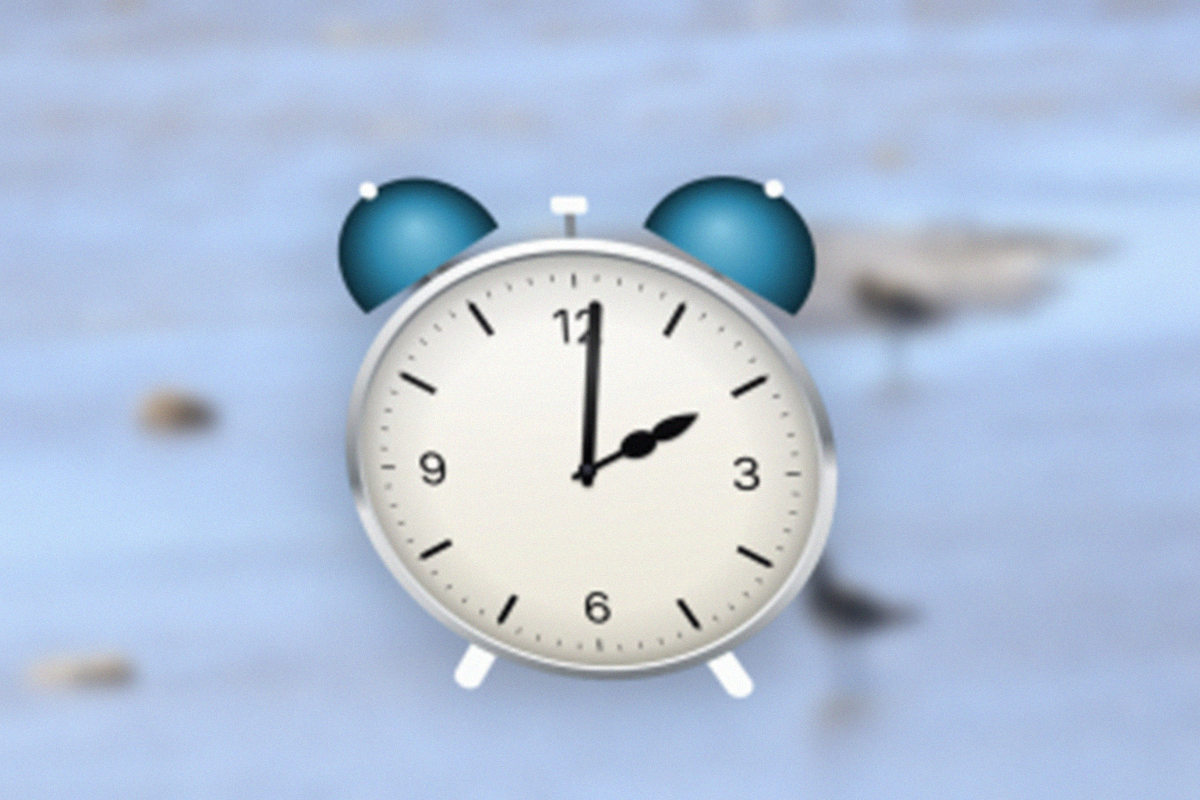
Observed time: 2:01
